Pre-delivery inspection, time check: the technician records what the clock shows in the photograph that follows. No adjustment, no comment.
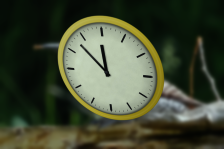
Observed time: 11:53
